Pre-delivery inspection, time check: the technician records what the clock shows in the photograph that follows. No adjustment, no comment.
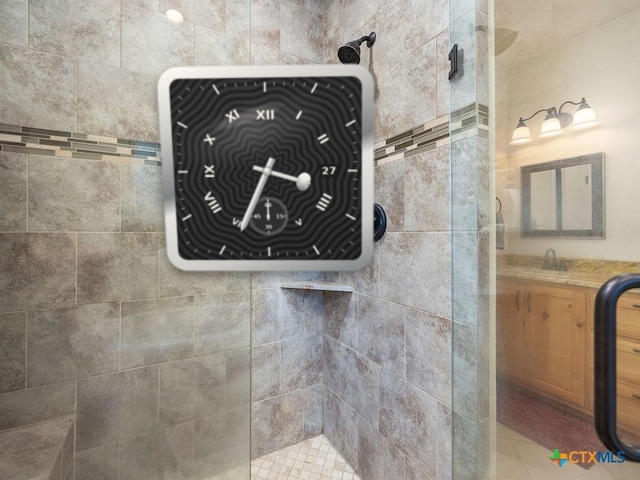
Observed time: 3:34
